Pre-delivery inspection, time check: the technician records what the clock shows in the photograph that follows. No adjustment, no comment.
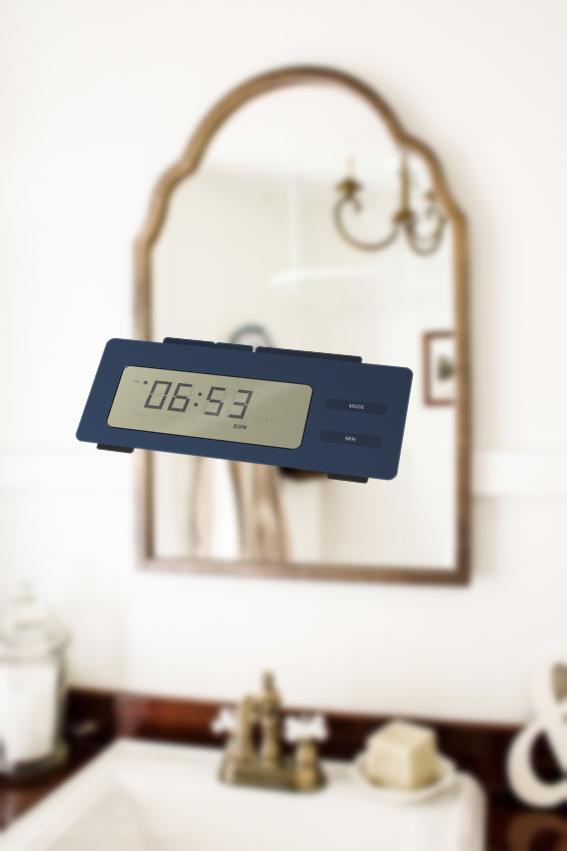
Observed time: 6:53
